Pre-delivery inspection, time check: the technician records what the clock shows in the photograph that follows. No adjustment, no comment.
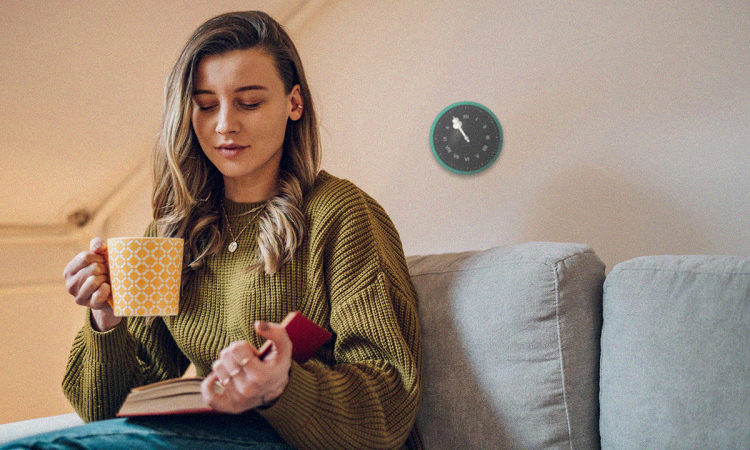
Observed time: 10:55
